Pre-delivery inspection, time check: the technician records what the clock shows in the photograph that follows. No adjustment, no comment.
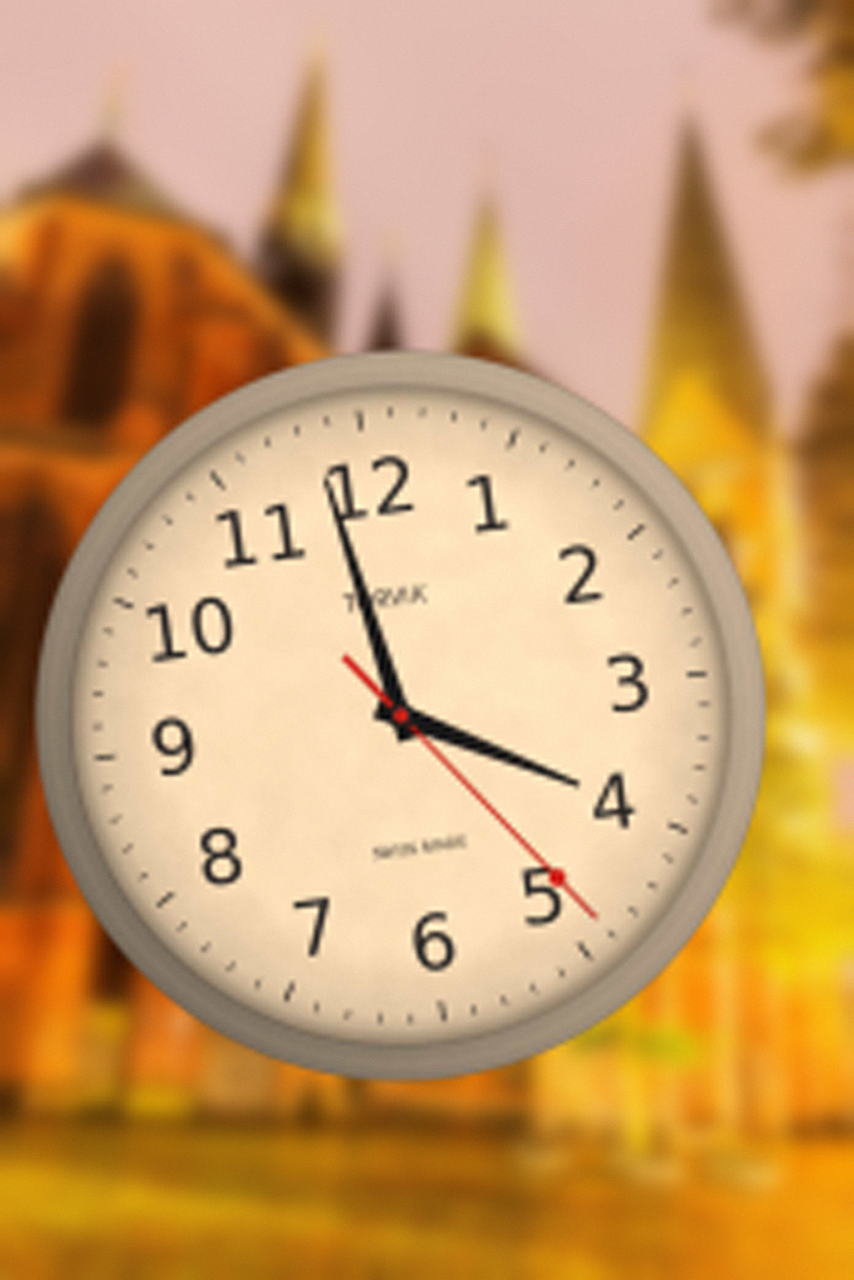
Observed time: 3:58:24
